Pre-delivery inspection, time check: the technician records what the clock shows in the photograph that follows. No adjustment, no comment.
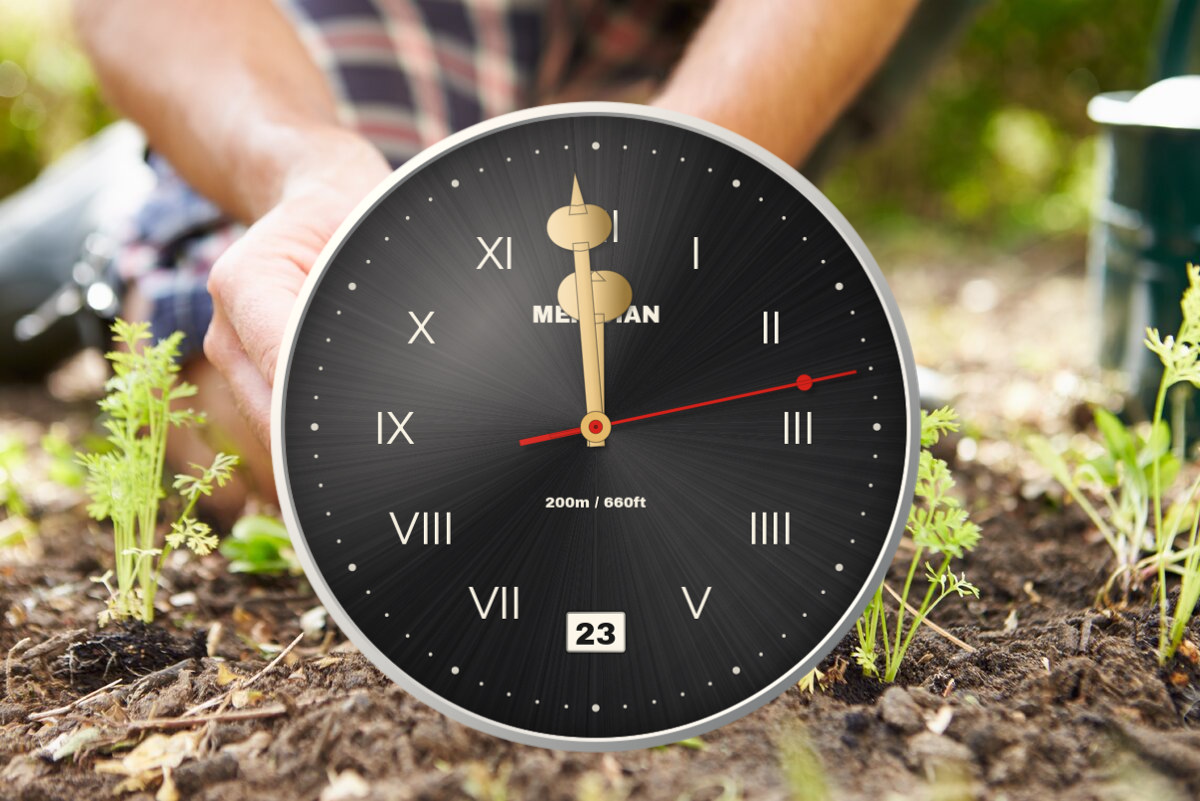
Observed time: 11:59:13
